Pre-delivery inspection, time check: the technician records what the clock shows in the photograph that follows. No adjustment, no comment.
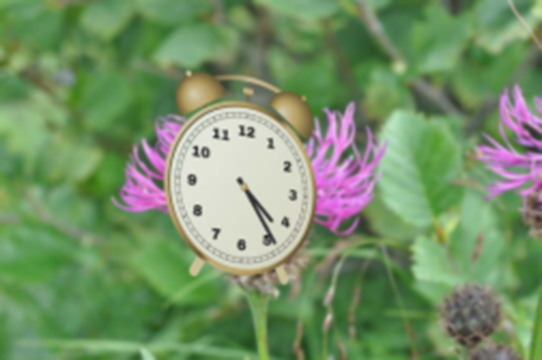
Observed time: 4:24
